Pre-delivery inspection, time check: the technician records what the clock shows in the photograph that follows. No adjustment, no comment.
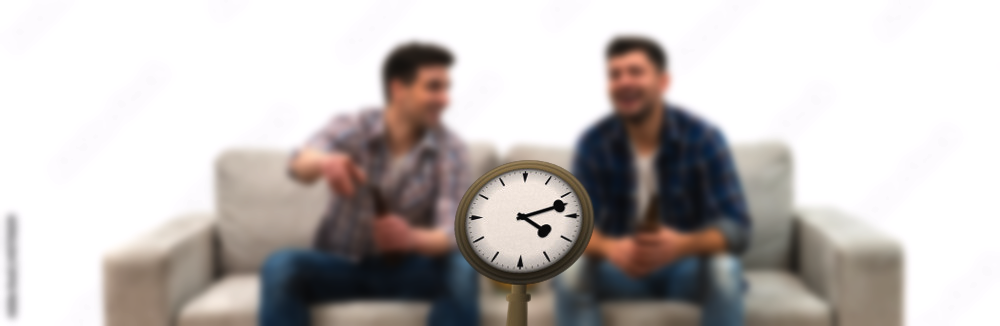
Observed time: 4:12
